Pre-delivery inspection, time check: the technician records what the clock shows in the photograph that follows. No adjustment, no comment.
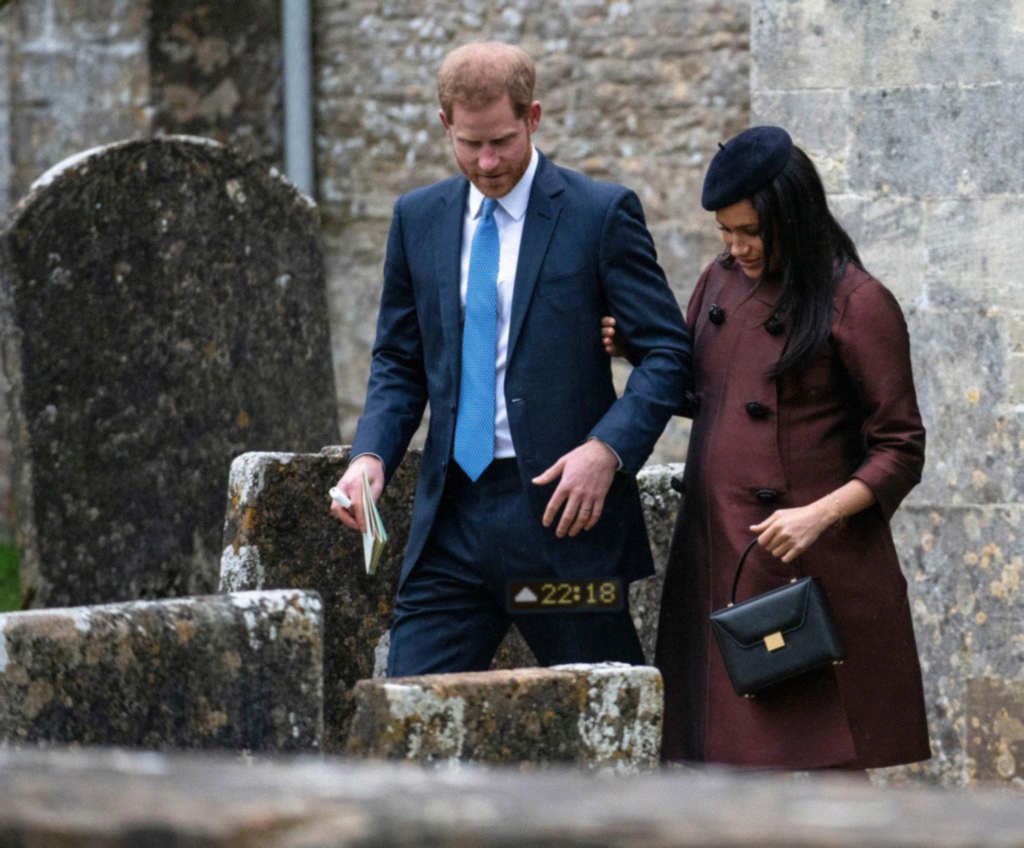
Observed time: 22:18
